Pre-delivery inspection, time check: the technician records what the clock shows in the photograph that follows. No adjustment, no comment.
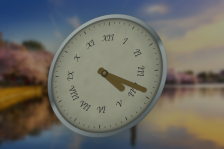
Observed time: 4:19
